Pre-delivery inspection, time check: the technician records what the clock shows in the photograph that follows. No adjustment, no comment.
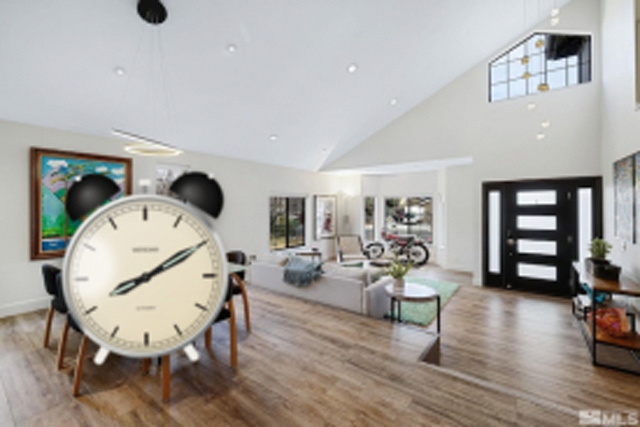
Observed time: 8:10
